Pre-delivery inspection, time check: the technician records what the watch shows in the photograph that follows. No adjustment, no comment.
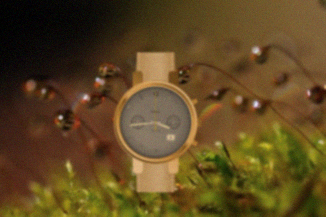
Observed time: 3:44
